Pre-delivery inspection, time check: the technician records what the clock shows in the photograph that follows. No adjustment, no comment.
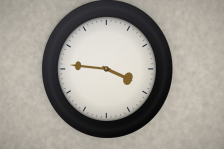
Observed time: 3:46
